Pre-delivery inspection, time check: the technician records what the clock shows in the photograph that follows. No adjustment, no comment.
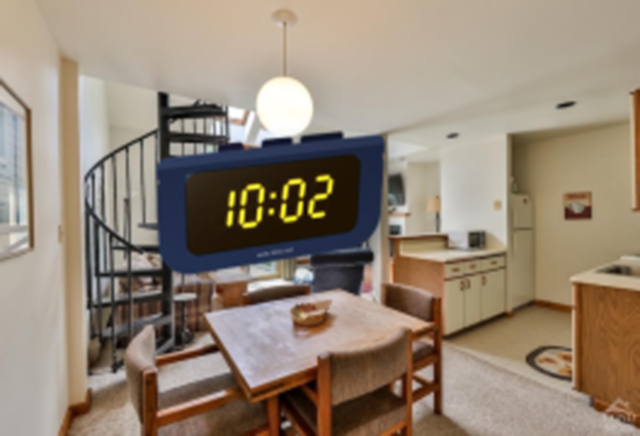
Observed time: 10:02
